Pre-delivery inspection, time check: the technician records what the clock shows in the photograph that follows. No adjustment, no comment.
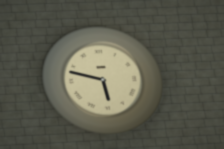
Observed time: 5:48
